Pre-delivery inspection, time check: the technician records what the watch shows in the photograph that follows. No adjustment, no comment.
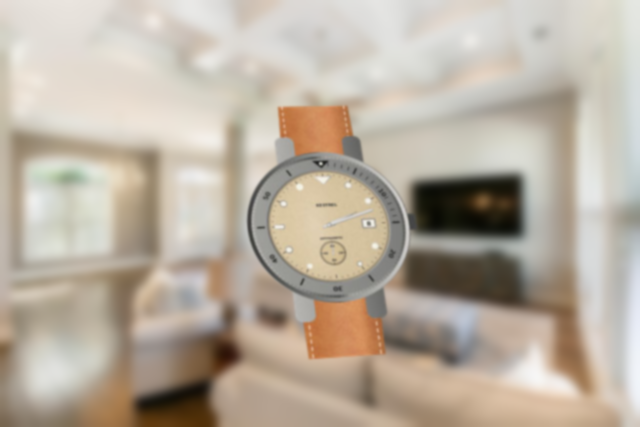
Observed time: 2:12
